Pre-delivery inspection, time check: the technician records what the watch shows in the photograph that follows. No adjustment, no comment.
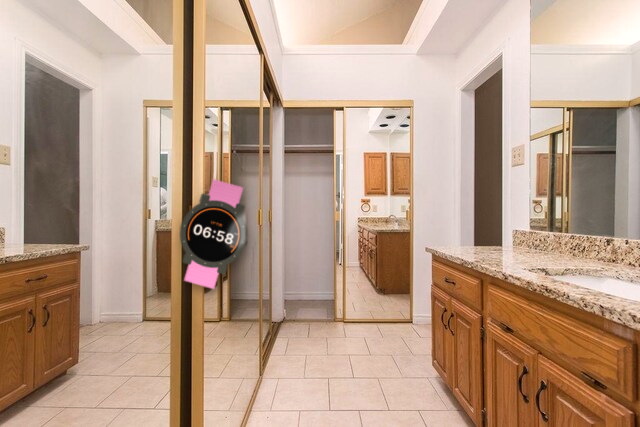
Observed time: 6:58
